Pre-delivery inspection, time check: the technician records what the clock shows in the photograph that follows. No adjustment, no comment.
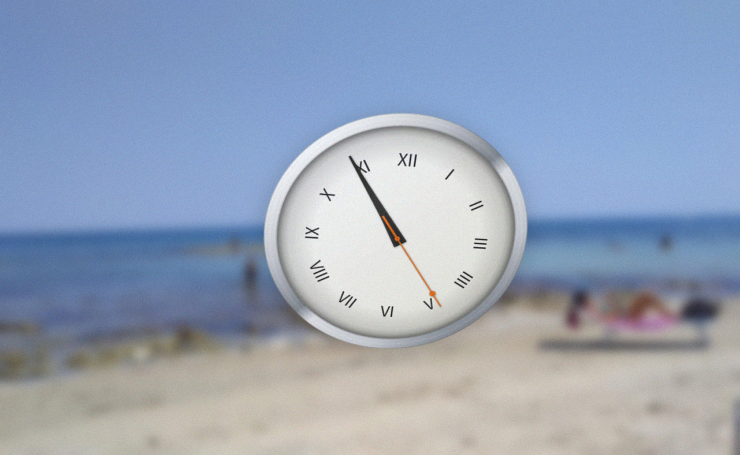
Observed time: 10:54:24
